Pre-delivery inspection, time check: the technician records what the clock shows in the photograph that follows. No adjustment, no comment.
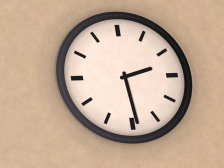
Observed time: 2:29
